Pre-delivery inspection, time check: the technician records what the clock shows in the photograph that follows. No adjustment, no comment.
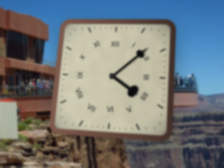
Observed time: 4:08
